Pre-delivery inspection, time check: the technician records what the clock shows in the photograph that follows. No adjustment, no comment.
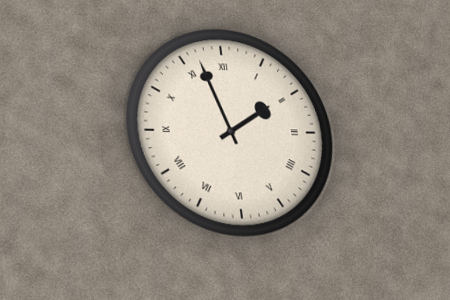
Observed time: 1:57
